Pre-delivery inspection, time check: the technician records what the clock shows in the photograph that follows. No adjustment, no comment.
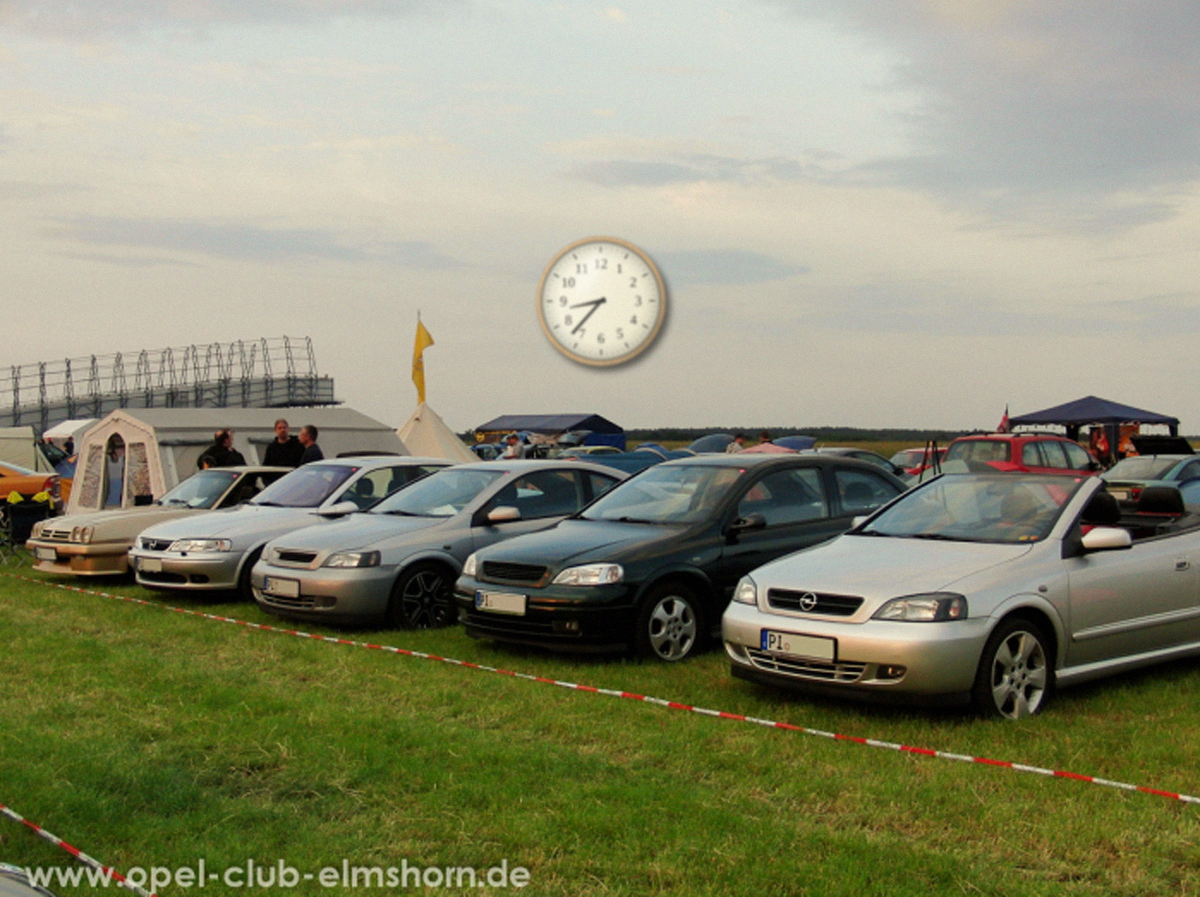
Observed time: 8:37
